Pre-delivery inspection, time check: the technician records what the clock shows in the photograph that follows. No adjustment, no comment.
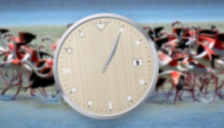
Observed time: 1:05
